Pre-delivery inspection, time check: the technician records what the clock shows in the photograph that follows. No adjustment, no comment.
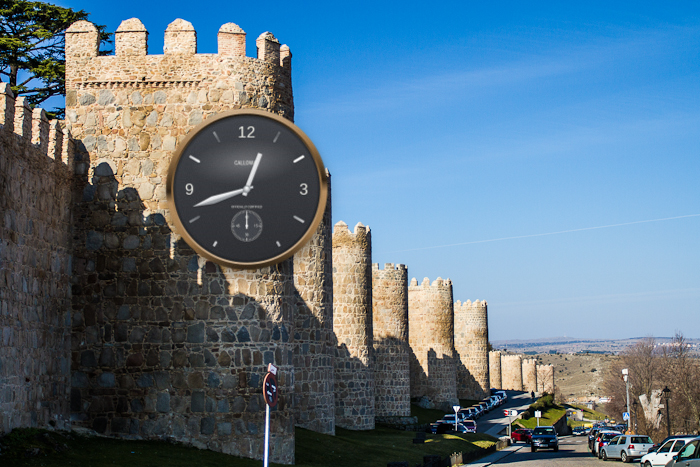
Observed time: 12:42
